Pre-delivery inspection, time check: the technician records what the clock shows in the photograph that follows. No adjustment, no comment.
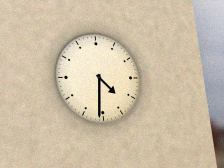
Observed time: 4:31
